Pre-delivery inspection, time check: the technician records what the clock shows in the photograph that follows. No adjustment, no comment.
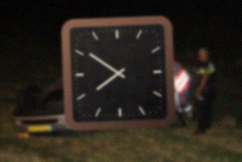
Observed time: 7:51
